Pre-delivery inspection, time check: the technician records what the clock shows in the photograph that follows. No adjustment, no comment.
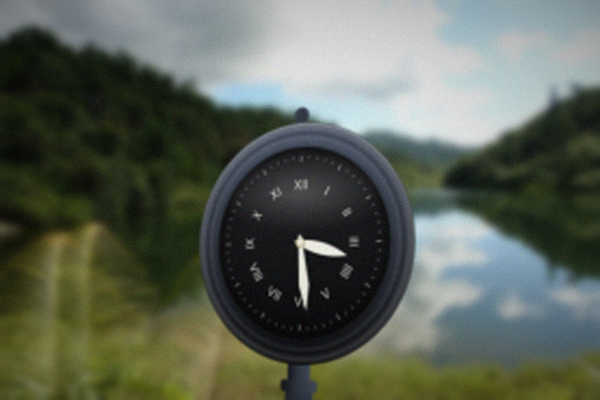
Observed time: 3:29
